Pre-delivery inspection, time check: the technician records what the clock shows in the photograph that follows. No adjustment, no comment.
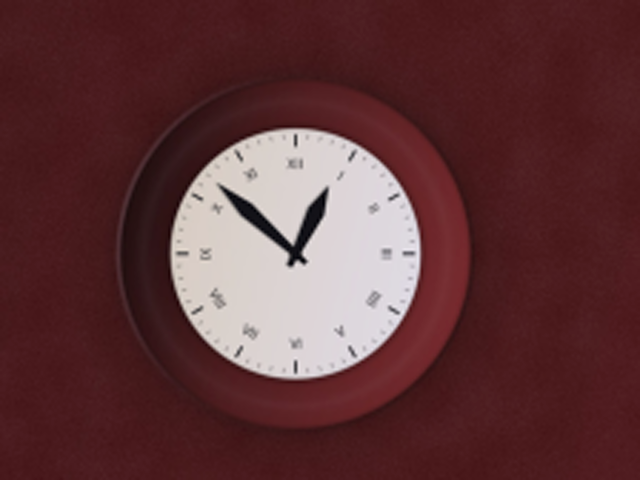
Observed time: 12:52
